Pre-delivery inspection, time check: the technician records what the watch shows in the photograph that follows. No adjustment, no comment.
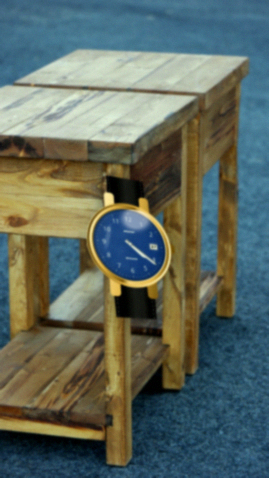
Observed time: 4:21
